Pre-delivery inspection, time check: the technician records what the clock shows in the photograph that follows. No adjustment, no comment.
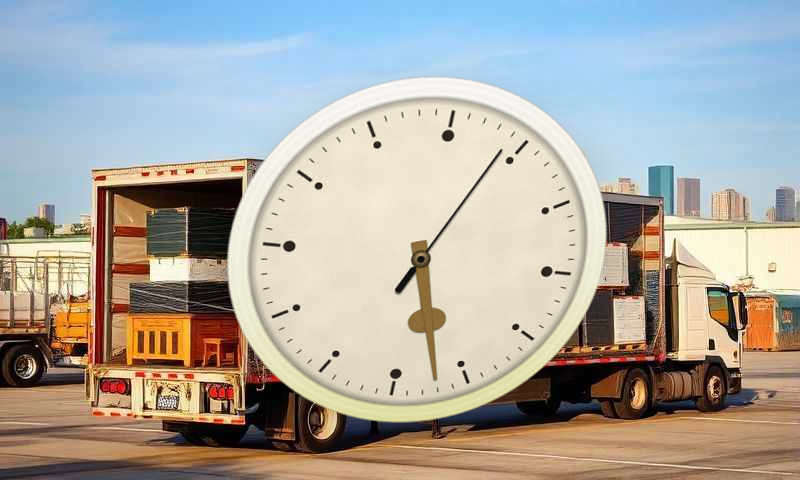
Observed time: 5:27:04
